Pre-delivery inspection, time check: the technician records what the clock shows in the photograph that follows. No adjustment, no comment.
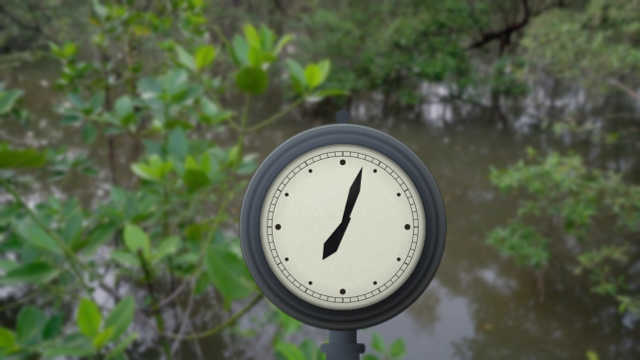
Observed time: 7:03
